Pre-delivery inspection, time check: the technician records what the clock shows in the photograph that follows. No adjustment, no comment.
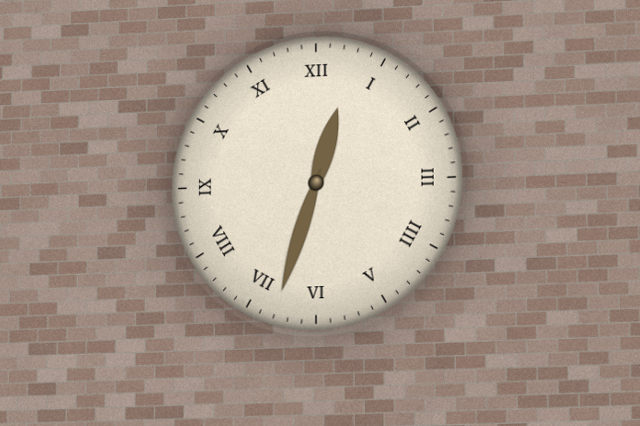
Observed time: 12:33
